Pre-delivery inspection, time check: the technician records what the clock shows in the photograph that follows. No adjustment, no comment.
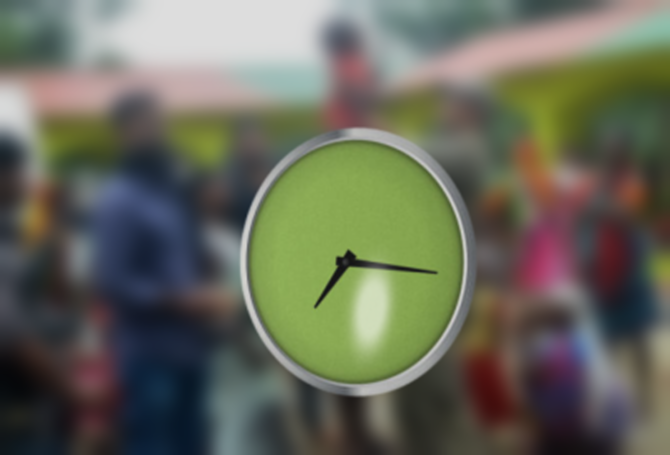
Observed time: 7:16
